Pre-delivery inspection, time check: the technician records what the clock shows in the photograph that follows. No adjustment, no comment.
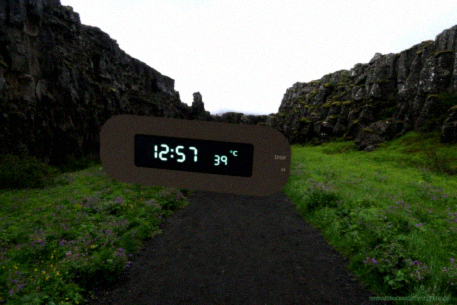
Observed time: 12:57
